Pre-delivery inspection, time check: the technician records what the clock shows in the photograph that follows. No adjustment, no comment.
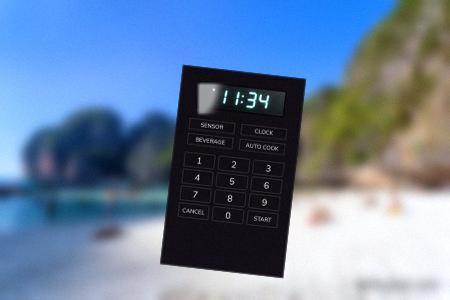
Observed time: 11:34
